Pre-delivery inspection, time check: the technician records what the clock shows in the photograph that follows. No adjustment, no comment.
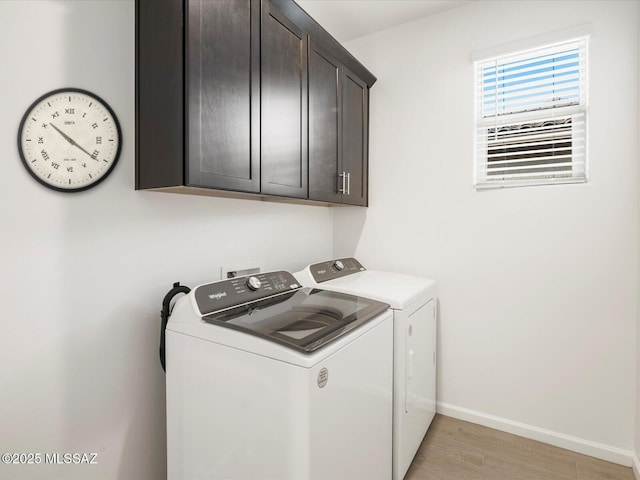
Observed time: 10:21
